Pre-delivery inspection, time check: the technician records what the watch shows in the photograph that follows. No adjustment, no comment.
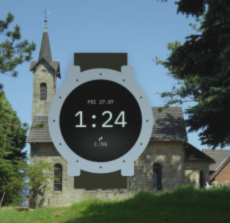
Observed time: 1:24
